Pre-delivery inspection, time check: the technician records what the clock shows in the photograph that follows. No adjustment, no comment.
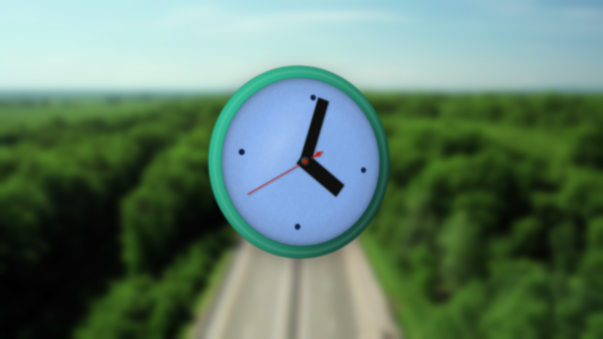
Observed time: 4:01:39
